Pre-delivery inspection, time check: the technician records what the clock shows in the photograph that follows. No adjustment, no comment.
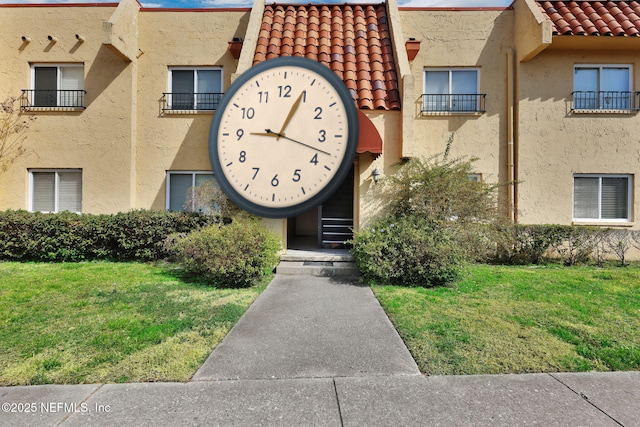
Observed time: 9:04:18
